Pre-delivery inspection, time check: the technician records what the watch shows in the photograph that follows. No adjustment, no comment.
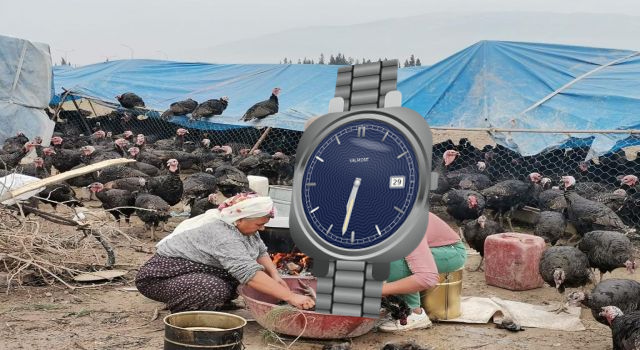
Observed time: 6:32
